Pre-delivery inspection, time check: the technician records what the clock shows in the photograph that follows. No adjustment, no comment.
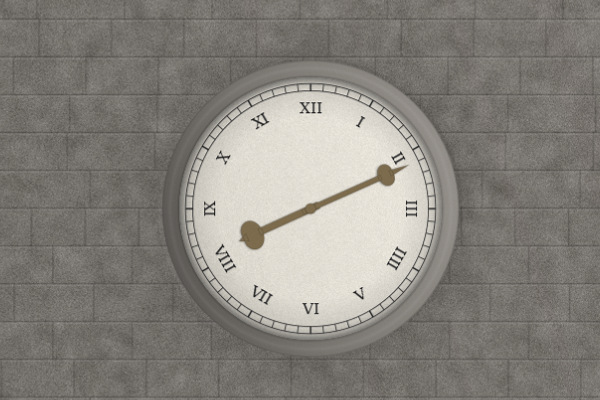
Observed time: 8:11
